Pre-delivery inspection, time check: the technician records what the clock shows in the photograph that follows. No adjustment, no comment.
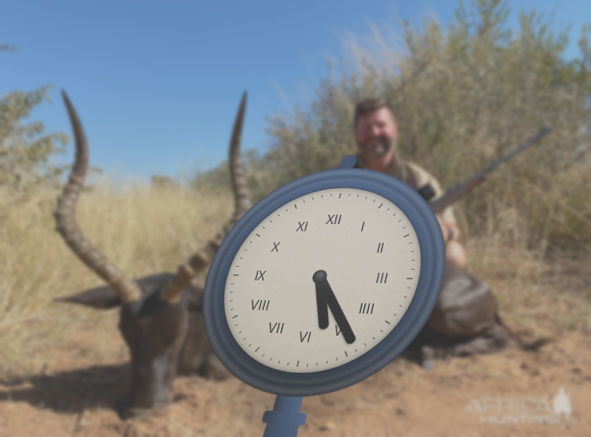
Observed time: 5:24
